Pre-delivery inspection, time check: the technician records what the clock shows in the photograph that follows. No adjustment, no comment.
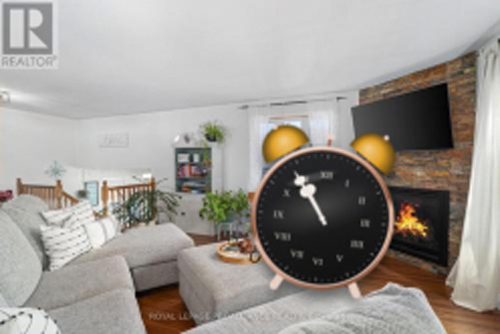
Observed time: 10:54
